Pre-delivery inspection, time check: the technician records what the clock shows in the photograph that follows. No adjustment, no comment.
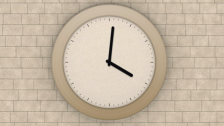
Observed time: 4:01
